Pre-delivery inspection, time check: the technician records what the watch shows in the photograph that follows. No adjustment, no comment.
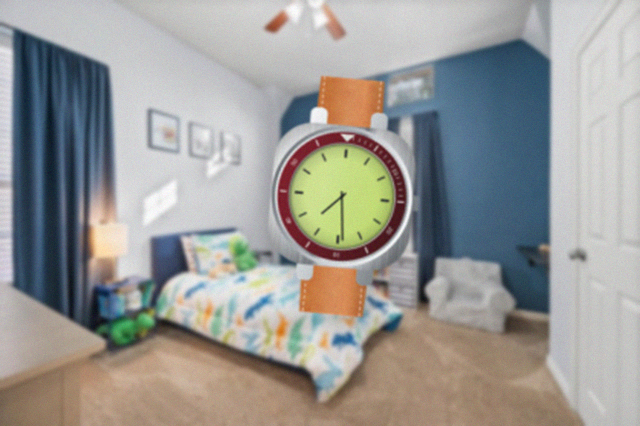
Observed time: 7:29
